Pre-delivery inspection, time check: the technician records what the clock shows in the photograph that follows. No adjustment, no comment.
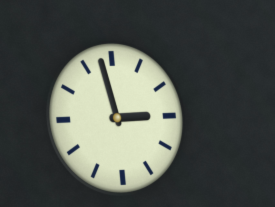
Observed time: 2:58
